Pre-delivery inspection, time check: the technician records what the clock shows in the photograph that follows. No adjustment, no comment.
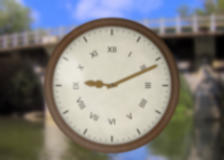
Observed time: 9:11
